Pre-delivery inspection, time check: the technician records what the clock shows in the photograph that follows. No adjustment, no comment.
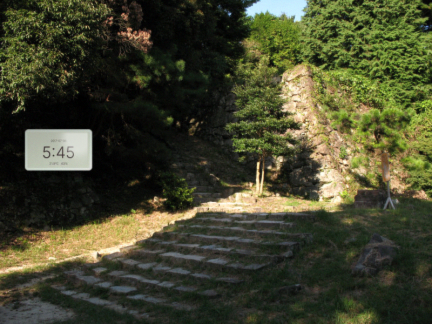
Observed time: 5:45
